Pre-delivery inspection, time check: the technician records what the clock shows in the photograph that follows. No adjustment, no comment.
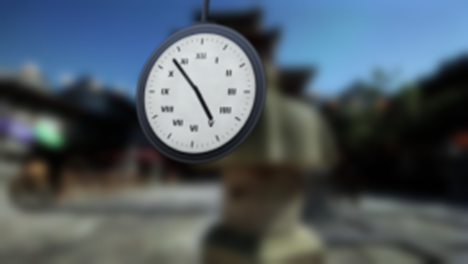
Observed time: 4:53
